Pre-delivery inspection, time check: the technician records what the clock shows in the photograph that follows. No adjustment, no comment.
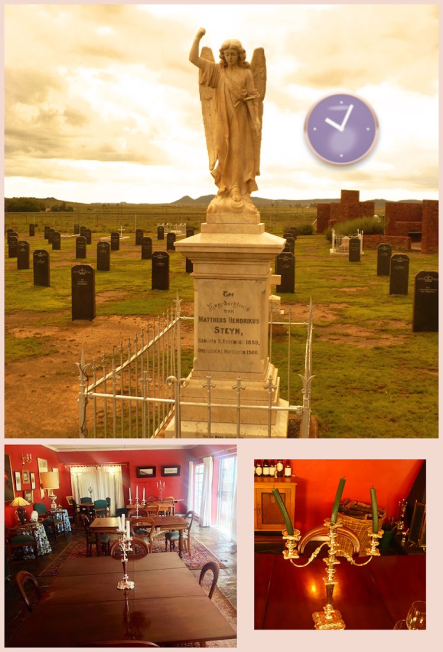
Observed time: 10:04
